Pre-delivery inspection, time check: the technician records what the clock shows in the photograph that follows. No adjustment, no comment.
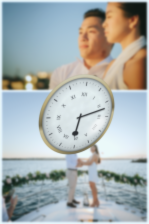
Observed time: 6:12
